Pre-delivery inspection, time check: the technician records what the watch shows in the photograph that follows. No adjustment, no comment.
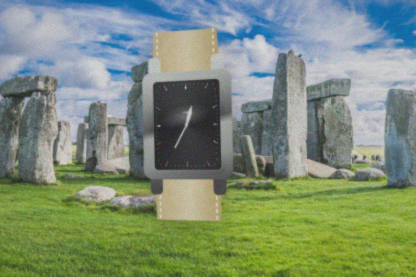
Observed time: 12:35
